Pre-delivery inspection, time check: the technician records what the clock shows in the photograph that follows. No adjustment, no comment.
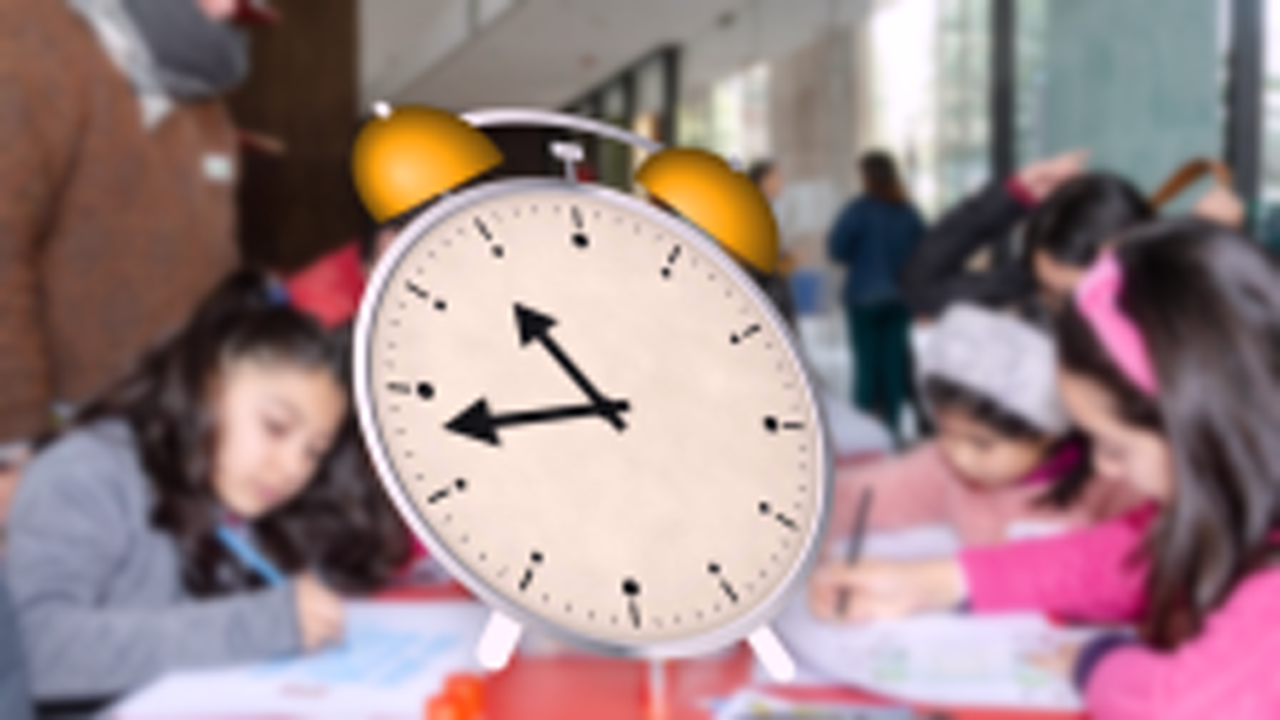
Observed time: 10:43
